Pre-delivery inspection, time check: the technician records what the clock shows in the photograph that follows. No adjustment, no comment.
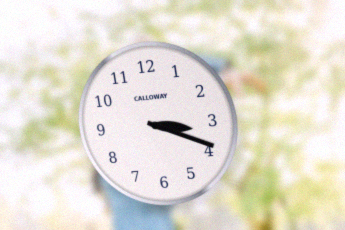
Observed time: 3:19
